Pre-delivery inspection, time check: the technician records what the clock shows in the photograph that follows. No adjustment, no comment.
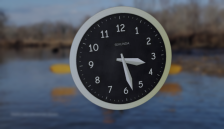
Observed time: 3:28
